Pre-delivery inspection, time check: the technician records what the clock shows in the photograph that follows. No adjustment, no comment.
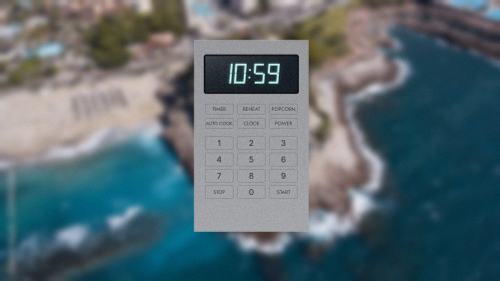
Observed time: 10:59
